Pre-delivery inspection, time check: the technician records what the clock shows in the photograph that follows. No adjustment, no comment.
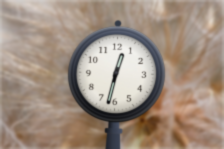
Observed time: 12:32
